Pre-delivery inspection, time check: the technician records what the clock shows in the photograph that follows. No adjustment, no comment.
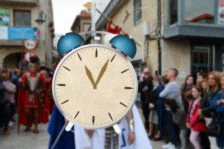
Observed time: 11:04
